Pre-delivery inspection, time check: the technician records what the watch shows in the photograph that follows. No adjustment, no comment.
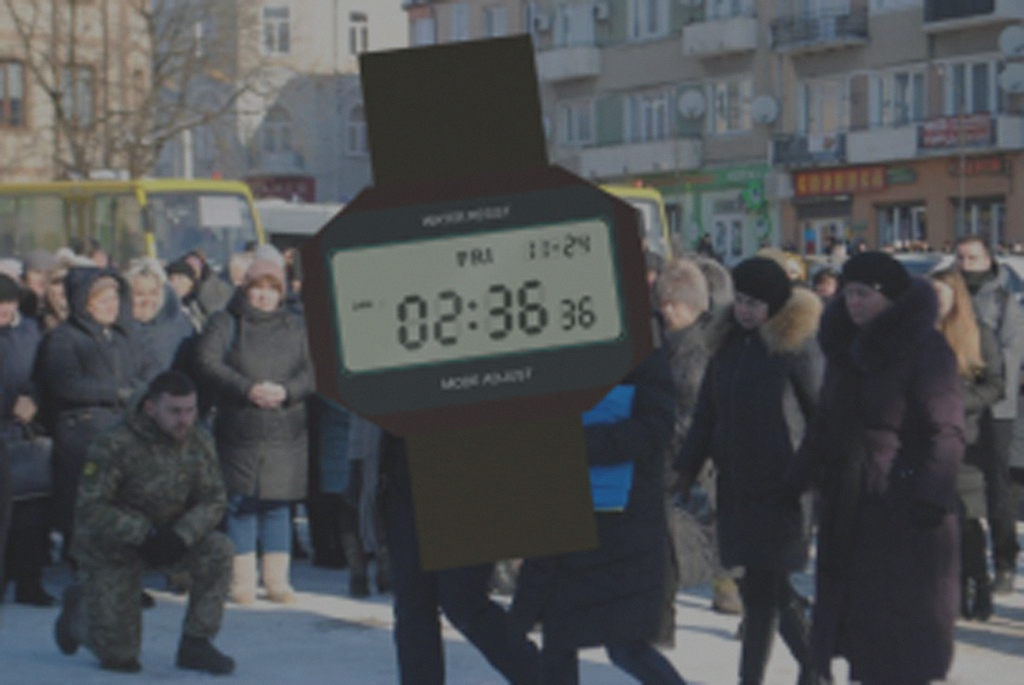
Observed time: 2:36:36
